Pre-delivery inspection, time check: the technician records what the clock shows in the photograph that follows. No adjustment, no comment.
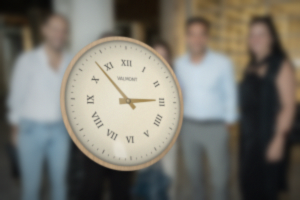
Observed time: 2:53
